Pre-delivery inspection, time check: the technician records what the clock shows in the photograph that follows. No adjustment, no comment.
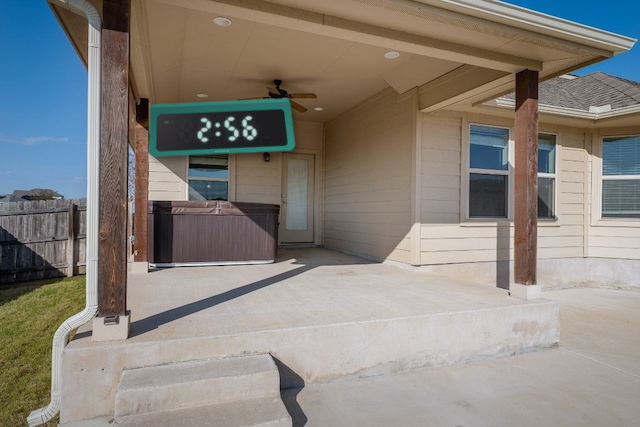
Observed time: 2:56
